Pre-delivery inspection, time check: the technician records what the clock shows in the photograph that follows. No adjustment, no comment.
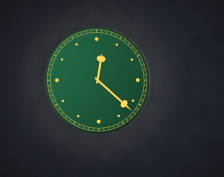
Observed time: 12:22
